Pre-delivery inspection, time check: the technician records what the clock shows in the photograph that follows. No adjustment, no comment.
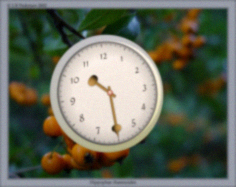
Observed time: 10:30
